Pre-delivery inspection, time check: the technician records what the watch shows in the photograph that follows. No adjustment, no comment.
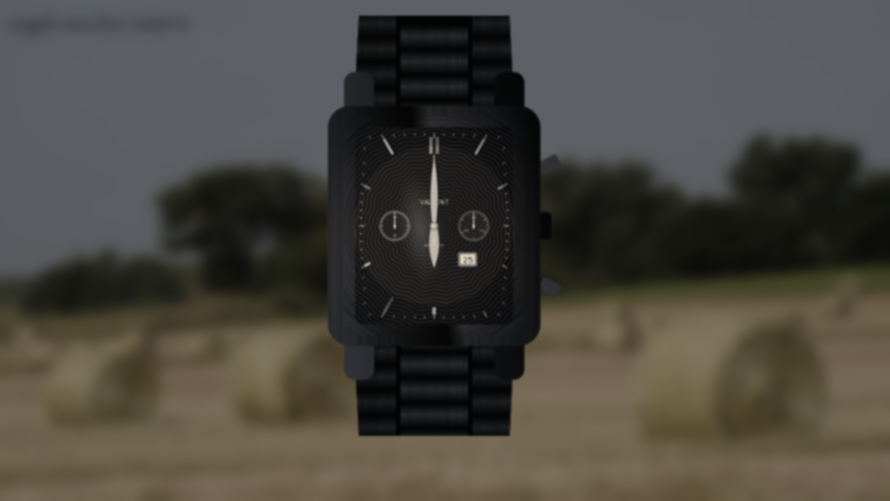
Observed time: 6:00
